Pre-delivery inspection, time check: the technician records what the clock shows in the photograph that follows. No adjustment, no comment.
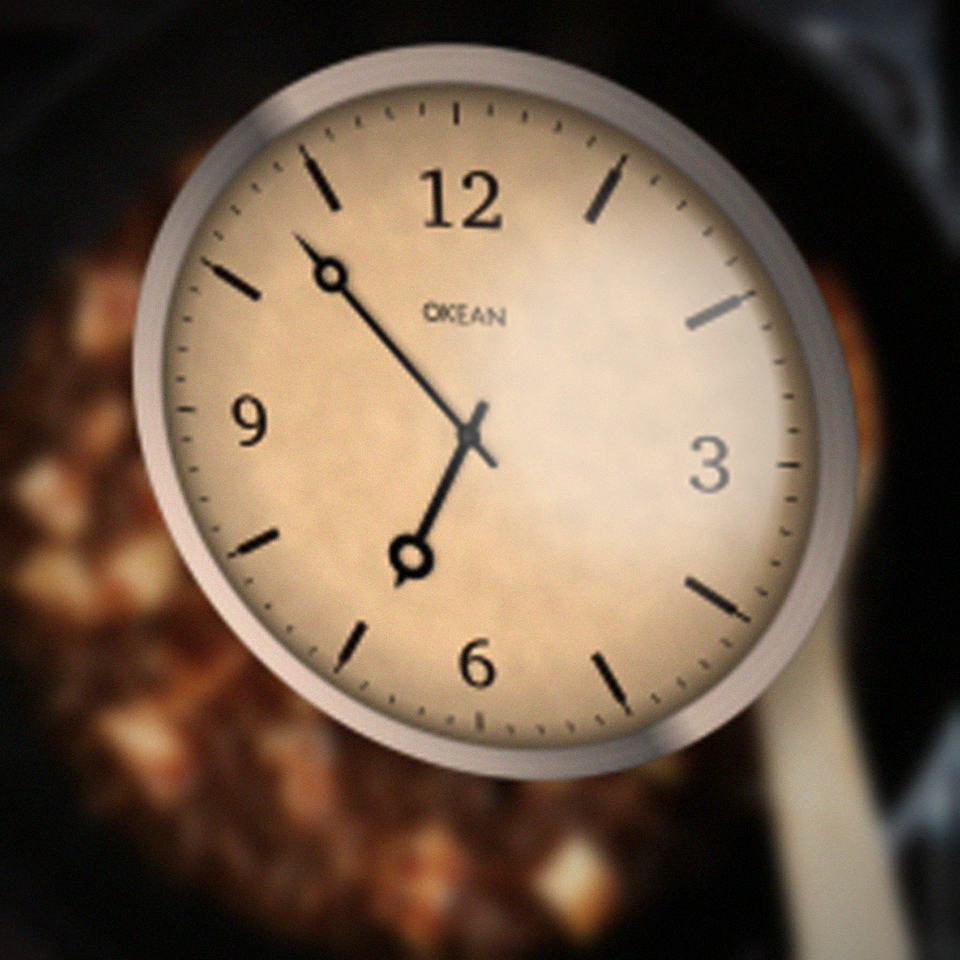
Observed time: 6:53
